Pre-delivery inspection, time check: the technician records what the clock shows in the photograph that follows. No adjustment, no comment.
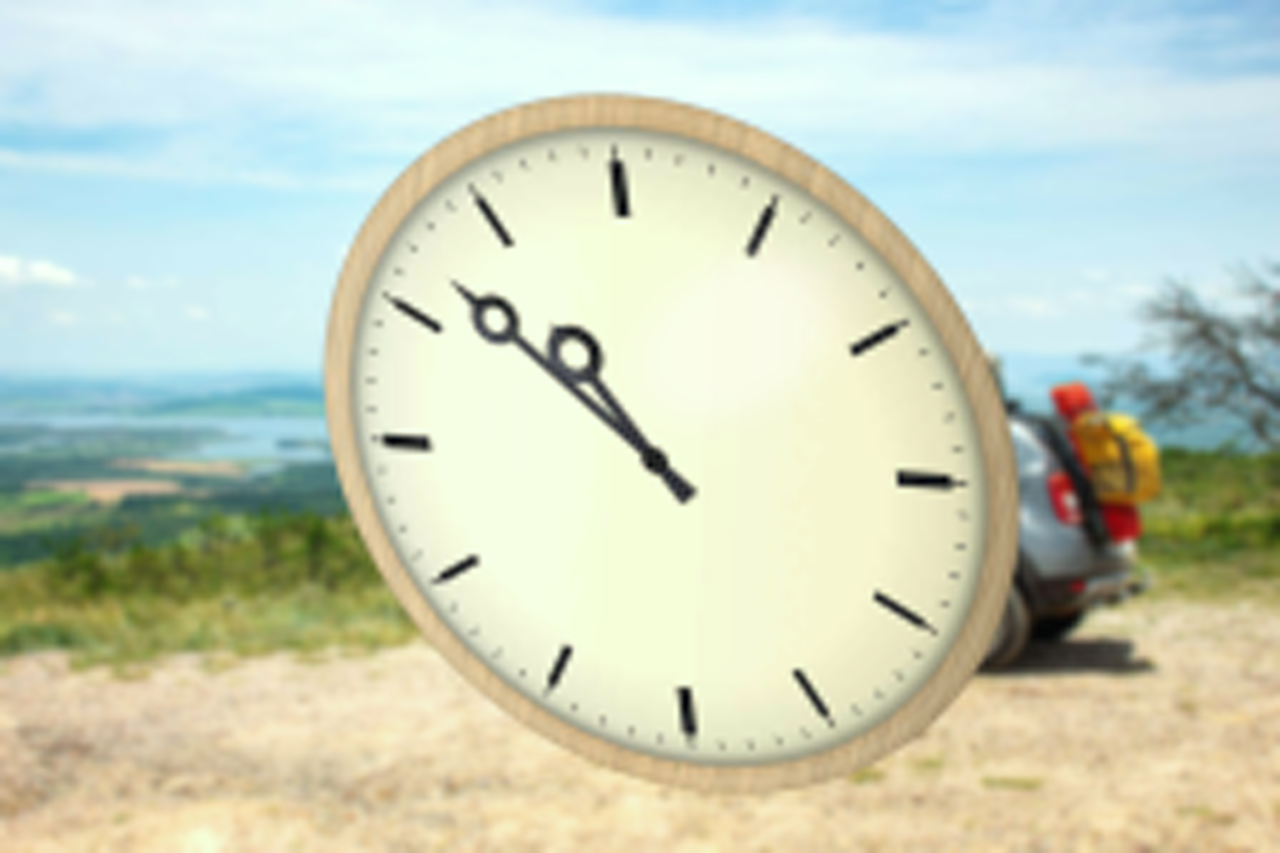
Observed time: 10:52
